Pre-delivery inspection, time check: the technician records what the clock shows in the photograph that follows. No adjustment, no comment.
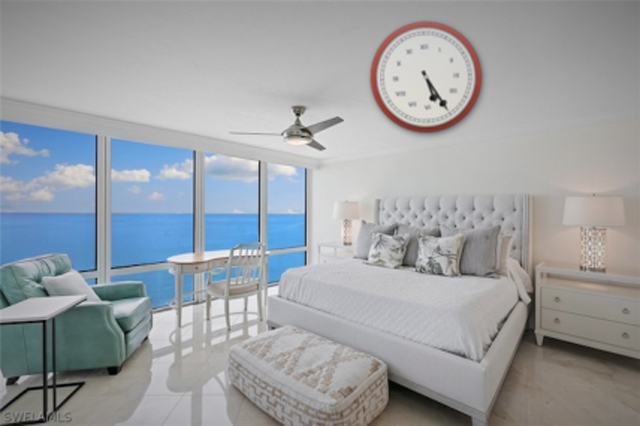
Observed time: 5:25
